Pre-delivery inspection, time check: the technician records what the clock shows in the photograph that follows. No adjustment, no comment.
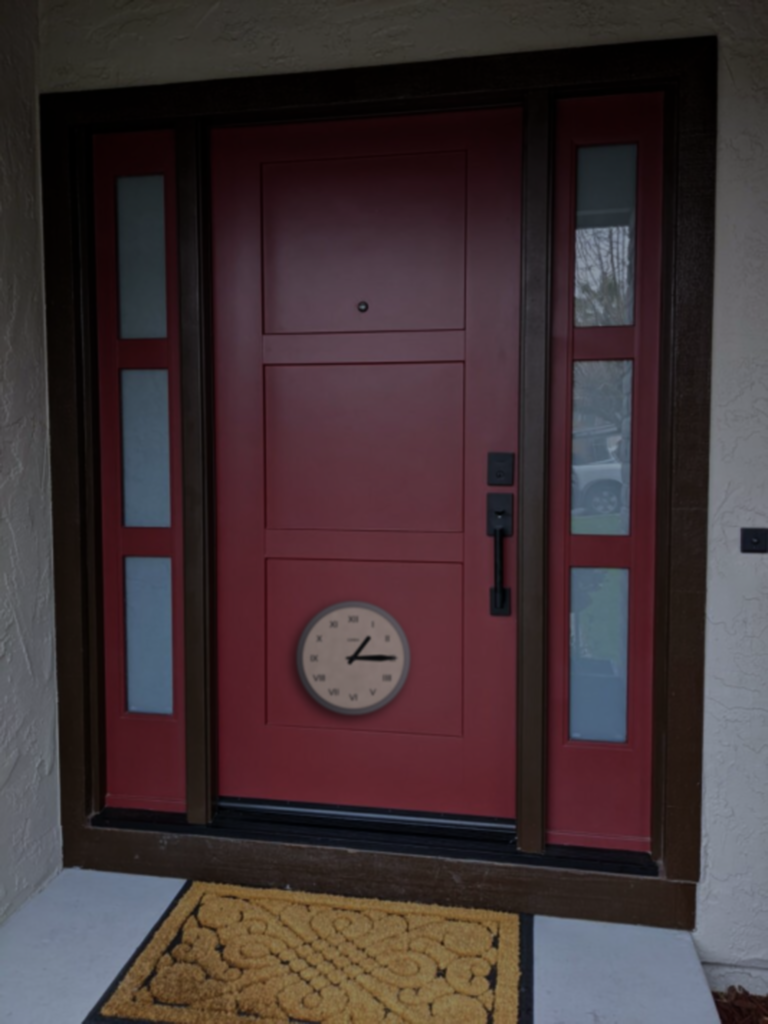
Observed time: 1:15
